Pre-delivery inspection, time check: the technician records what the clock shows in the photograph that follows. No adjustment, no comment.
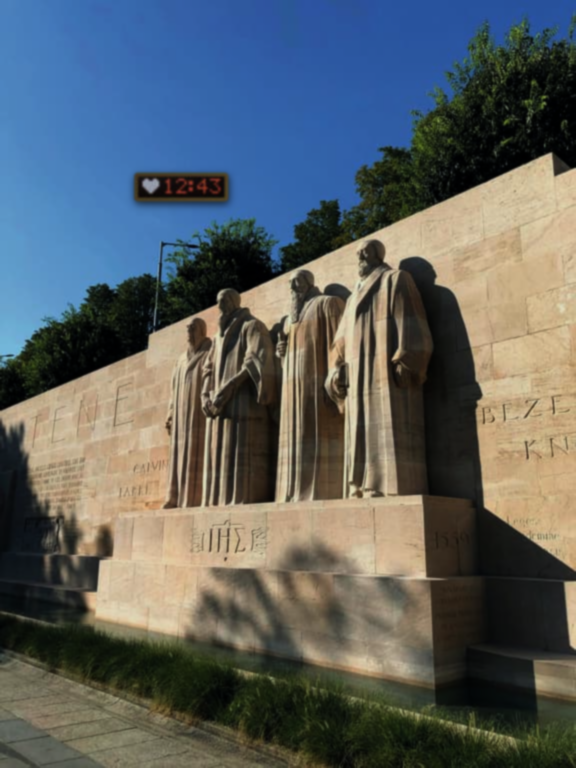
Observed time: 12:43
